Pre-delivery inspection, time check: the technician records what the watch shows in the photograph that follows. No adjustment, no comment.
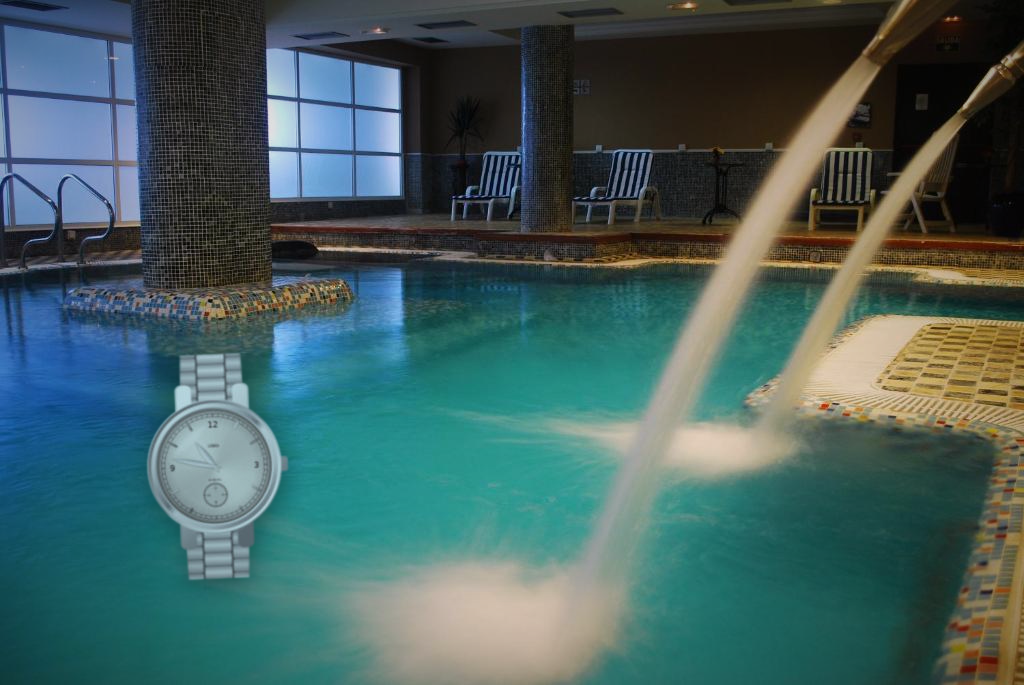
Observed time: 10:47
